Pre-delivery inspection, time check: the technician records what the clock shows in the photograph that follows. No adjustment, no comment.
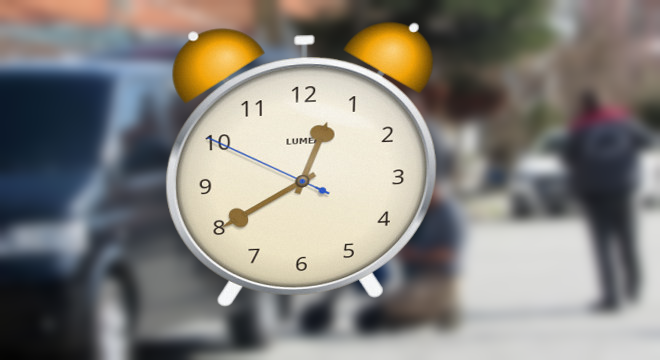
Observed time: 12:39:50
